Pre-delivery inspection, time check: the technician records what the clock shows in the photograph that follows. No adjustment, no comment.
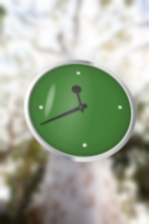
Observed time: 11:41
